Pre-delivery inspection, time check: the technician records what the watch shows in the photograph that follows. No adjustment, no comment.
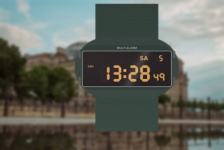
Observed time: 13:28:49
